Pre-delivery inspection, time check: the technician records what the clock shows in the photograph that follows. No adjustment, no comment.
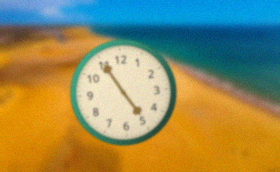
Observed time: 4:55
